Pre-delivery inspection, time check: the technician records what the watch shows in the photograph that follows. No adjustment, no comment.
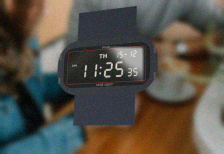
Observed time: 11:25:35
